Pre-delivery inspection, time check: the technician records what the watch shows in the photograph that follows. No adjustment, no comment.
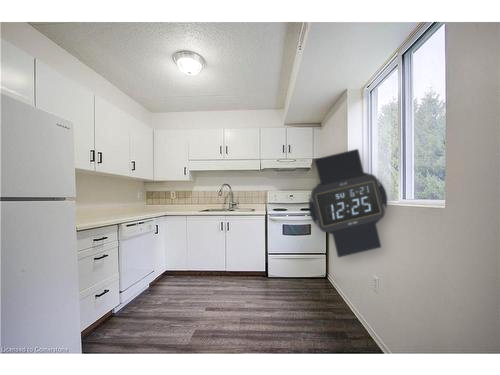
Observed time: 12:25
